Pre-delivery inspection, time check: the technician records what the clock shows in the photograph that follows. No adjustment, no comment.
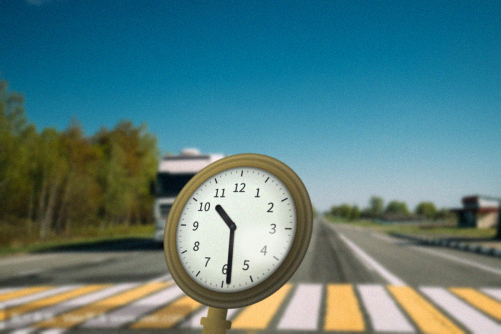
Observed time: 10:29
